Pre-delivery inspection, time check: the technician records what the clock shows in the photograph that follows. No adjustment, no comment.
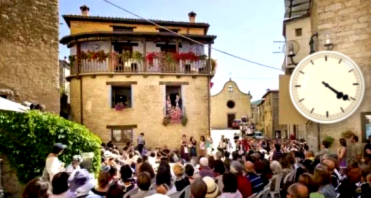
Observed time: 4:21
